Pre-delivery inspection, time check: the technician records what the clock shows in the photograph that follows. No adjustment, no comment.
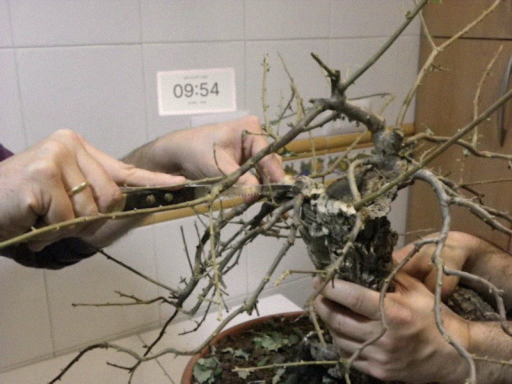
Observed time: 9:54
